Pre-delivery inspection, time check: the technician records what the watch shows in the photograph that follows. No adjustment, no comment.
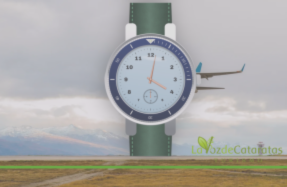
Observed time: 4:02
